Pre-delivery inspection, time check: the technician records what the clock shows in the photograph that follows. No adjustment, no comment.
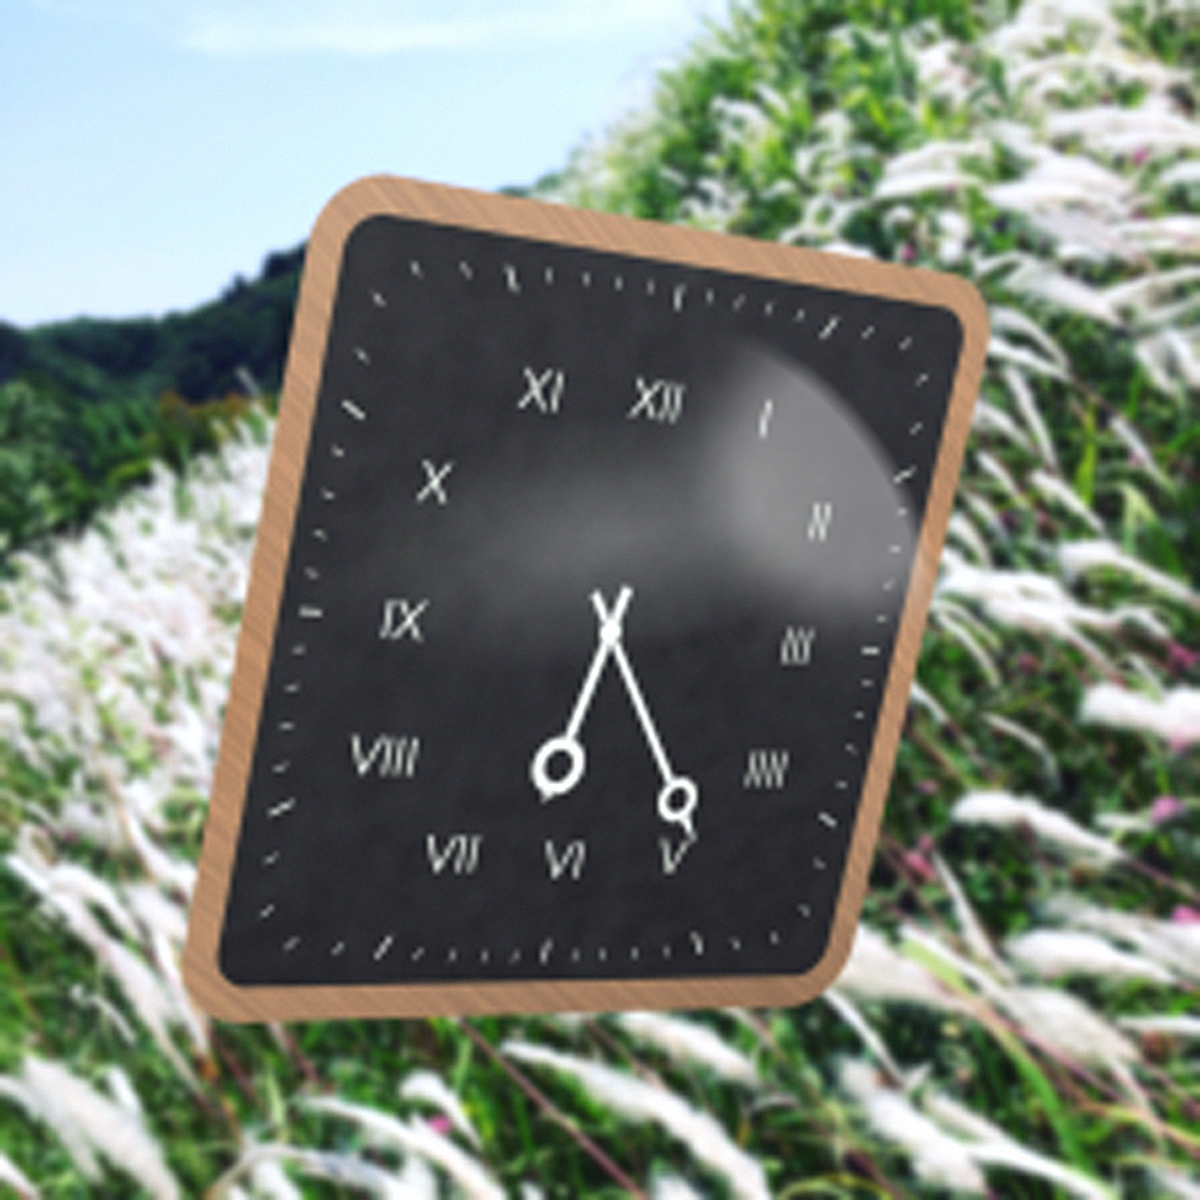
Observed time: 6:24
